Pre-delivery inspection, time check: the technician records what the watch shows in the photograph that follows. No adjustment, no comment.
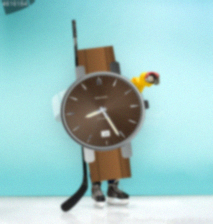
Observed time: 8:26
